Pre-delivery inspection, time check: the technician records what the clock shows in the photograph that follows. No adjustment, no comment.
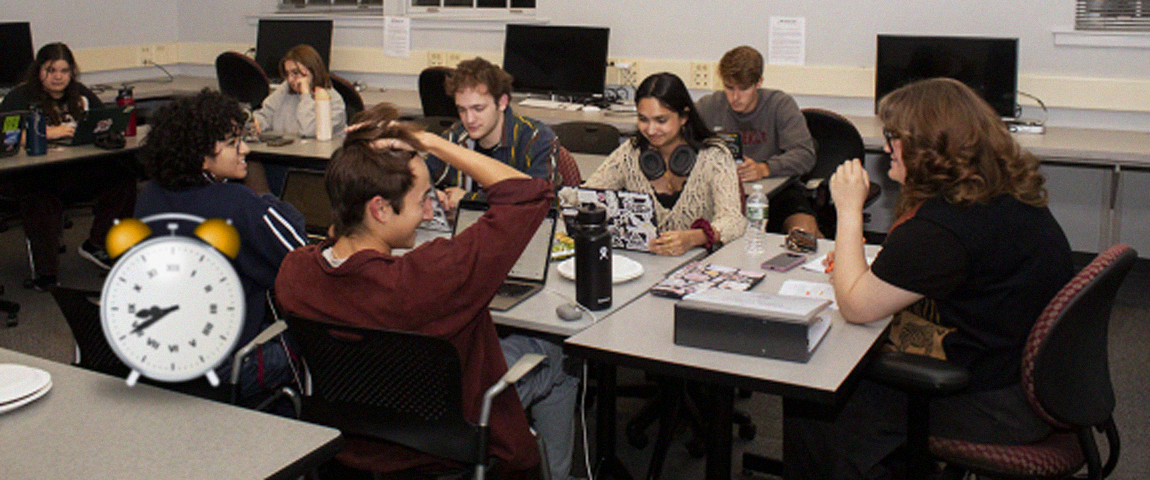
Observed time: 8:40
